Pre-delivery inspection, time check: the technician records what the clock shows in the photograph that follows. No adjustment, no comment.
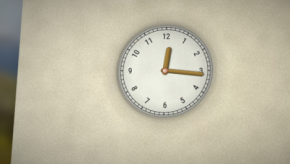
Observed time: 12:16
